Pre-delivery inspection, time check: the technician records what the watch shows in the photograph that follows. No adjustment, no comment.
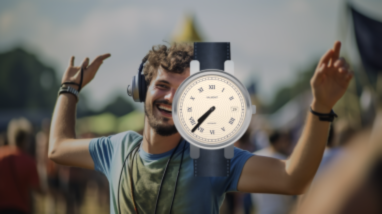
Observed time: 7:37
